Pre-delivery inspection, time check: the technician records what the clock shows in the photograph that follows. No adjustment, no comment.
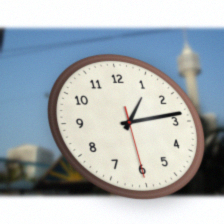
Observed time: 1:13:30
